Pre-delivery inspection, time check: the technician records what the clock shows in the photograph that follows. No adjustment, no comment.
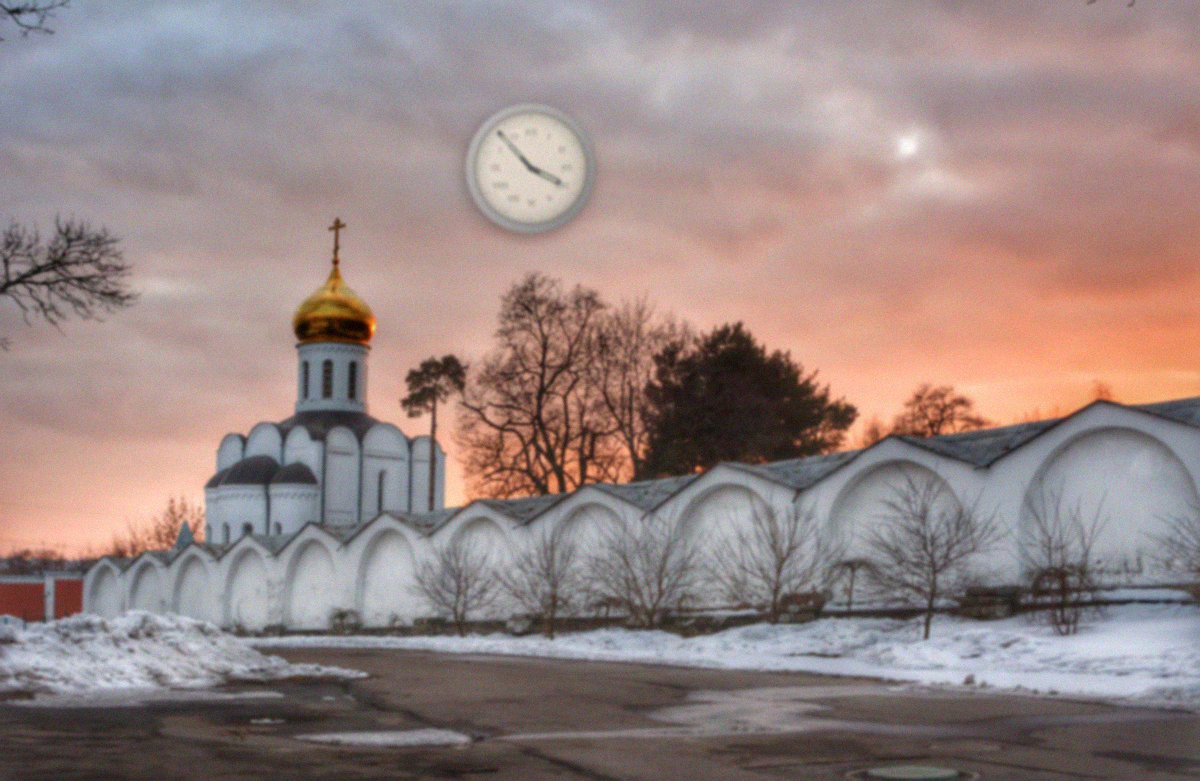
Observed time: 3:53
